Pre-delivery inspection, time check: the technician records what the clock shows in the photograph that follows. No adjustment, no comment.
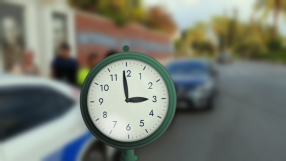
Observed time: 2:59
